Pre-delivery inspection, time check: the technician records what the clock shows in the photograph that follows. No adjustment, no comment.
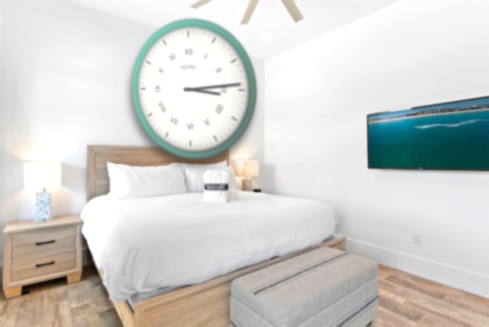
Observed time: 3:14
